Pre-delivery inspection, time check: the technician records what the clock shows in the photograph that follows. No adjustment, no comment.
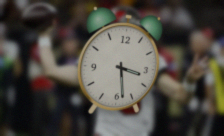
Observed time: 3:28
